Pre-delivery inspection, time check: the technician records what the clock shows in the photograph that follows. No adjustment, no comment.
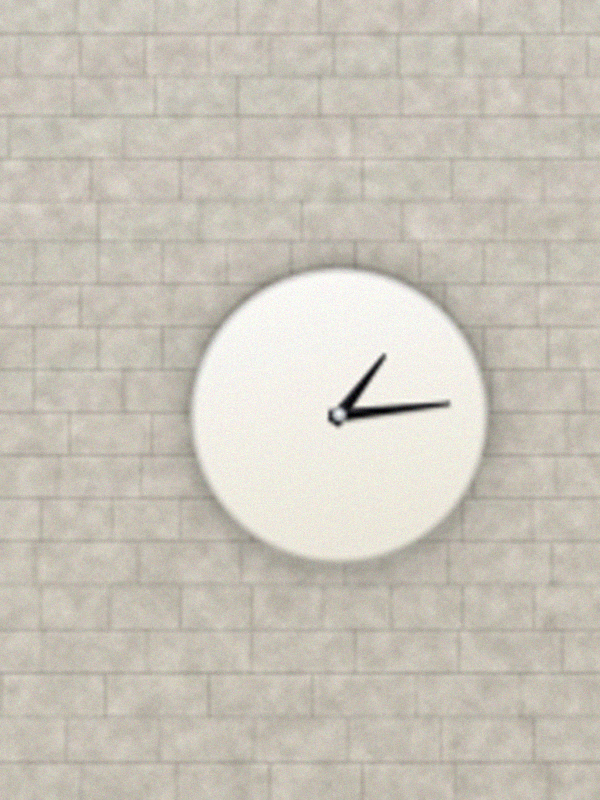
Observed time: 1:14
